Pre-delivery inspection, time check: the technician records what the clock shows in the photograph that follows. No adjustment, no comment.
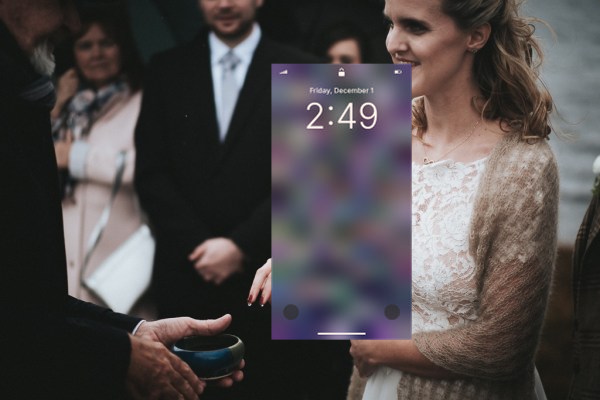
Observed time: 2:49
